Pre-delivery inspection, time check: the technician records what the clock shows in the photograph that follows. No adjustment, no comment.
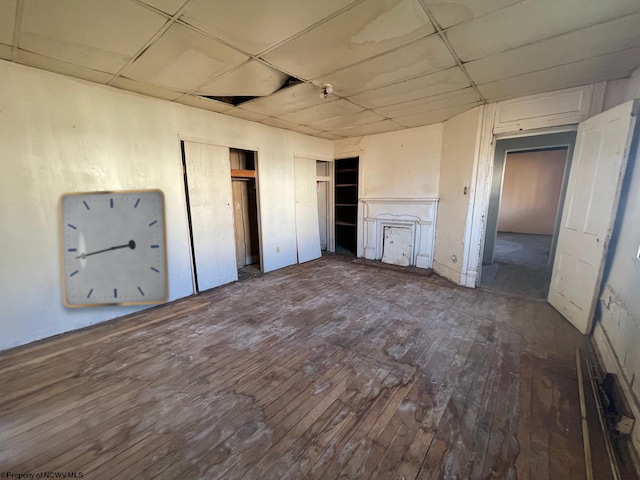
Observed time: 2:43
